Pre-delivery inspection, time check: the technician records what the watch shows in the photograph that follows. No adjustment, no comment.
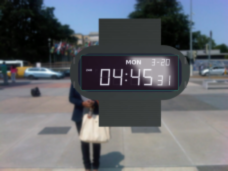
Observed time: 4:45:31
